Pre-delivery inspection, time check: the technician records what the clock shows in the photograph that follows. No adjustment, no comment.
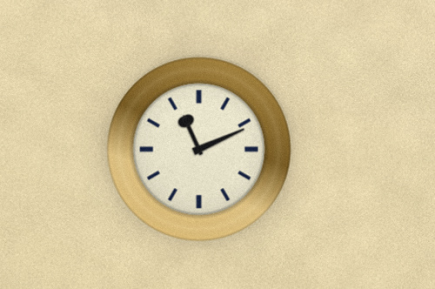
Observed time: 11:11
